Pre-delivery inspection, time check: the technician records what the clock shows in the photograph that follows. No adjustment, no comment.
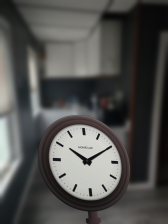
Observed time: 10:10
